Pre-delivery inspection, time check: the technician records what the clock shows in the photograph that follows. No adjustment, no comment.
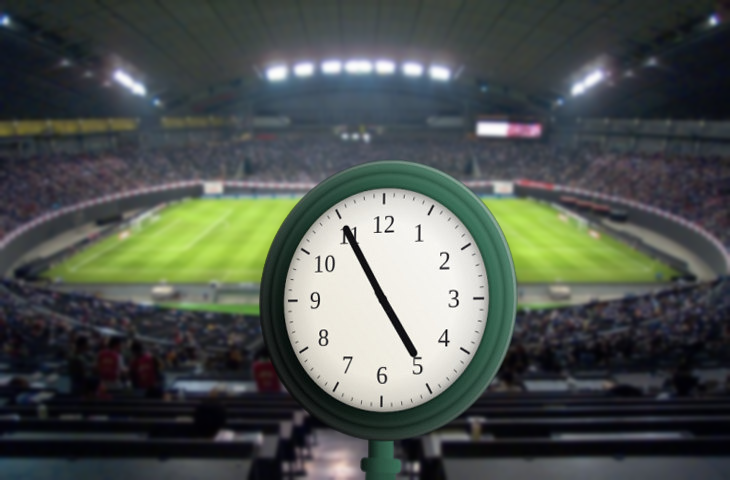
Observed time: 4:55
